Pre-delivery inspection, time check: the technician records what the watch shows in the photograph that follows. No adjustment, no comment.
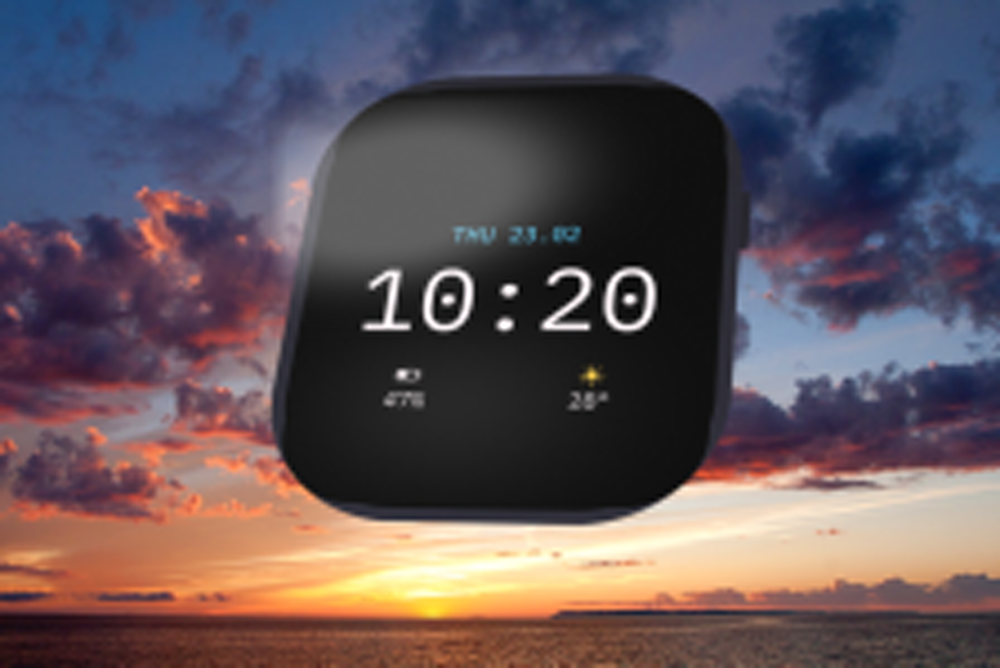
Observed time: 10:20
